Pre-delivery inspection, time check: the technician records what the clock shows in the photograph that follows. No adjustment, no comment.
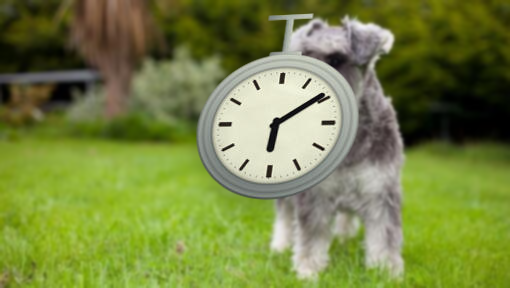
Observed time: 6:09
